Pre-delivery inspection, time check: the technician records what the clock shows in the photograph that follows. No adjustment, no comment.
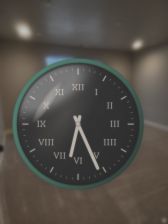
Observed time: 6:26
